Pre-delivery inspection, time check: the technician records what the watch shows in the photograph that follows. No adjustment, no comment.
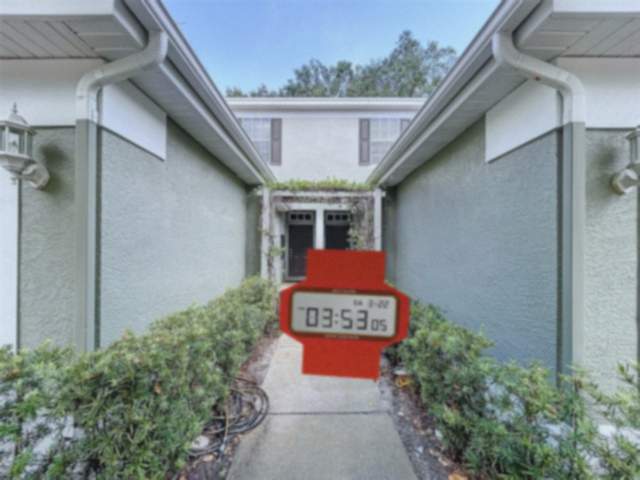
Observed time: 3:53
